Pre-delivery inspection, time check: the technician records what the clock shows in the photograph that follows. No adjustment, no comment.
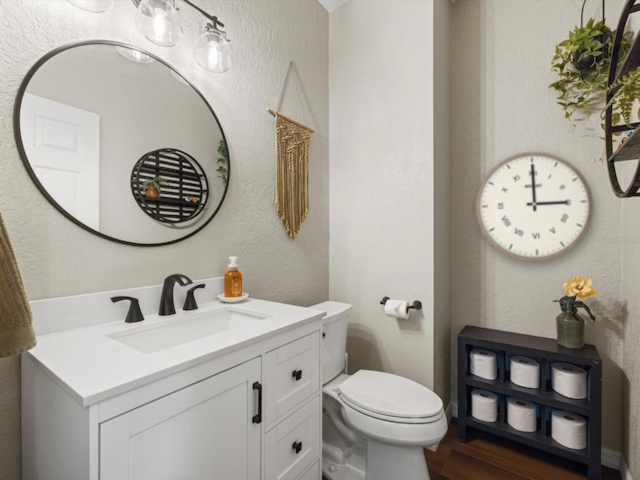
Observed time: 3:00
